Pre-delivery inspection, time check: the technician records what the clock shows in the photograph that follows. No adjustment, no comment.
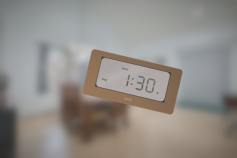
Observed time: 1:30
